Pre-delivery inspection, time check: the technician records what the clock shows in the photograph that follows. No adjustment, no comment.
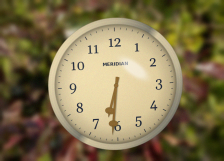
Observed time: 6:31
